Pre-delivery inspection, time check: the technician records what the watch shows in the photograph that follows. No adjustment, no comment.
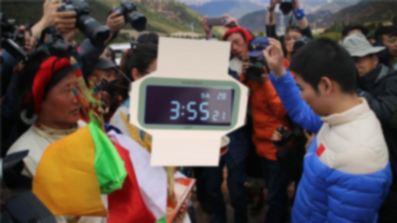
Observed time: 3:55
